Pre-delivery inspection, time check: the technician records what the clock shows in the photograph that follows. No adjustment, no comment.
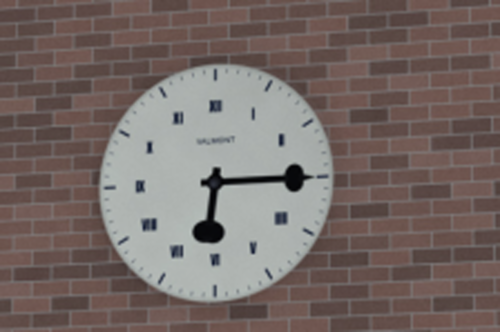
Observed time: 6:15
